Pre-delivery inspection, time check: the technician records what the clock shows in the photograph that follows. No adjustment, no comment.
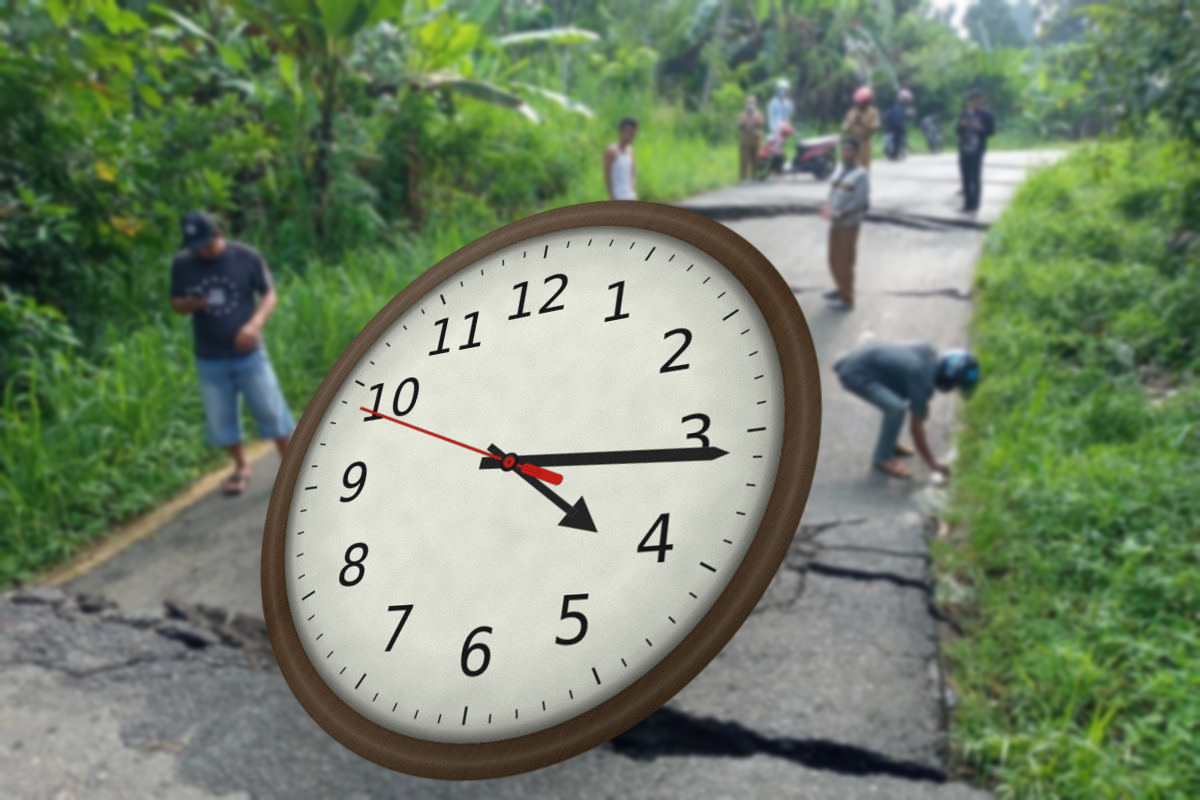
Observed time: 4:15:49
